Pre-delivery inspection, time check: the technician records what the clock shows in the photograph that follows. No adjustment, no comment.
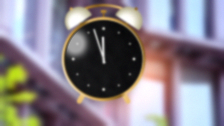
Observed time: 11:57
